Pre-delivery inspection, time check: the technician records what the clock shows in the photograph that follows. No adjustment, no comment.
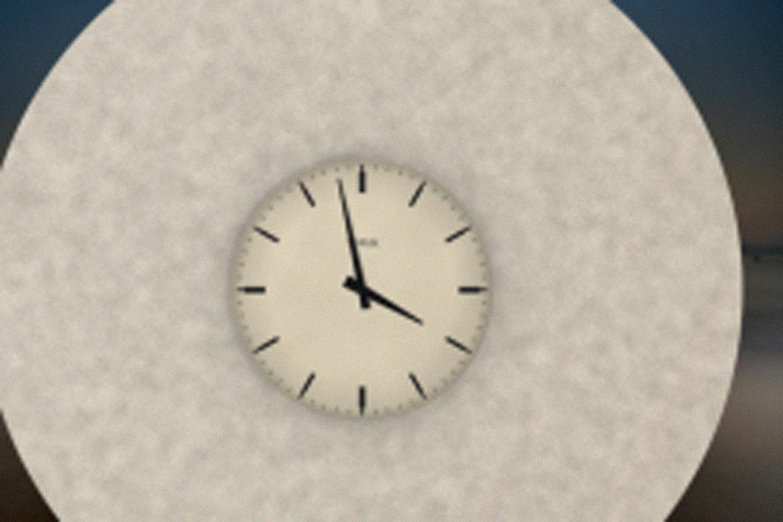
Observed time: 3:58
